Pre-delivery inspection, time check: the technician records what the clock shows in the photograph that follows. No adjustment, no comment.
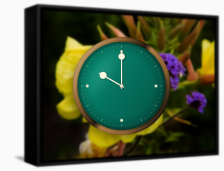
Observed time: 10:00
